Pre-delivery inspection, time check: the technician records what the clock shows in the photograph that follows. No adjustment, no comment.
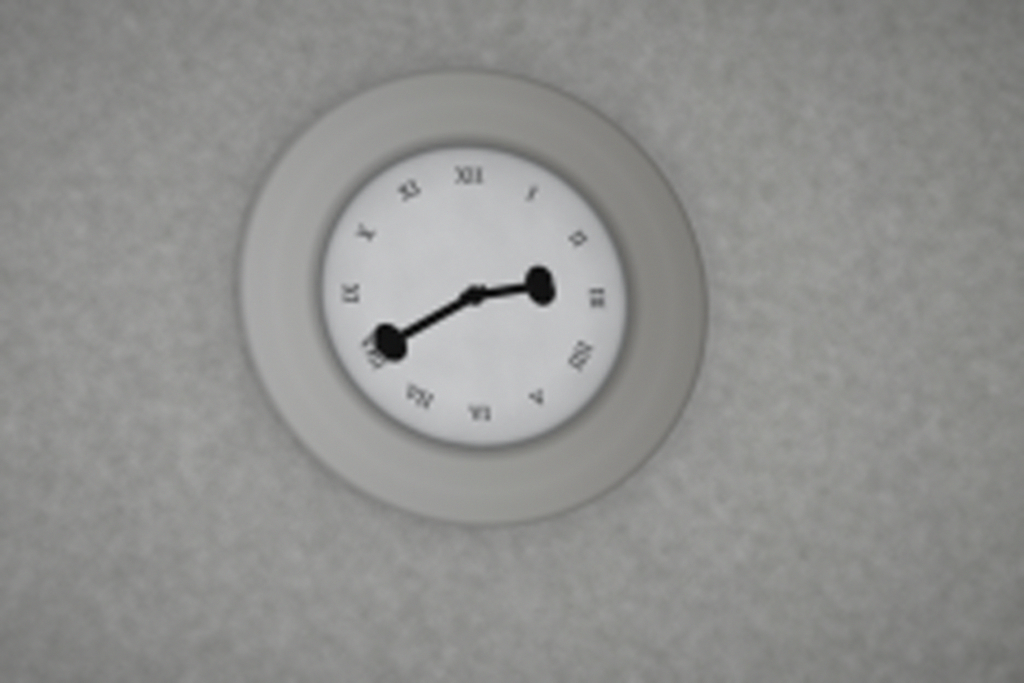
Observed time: 2:40
